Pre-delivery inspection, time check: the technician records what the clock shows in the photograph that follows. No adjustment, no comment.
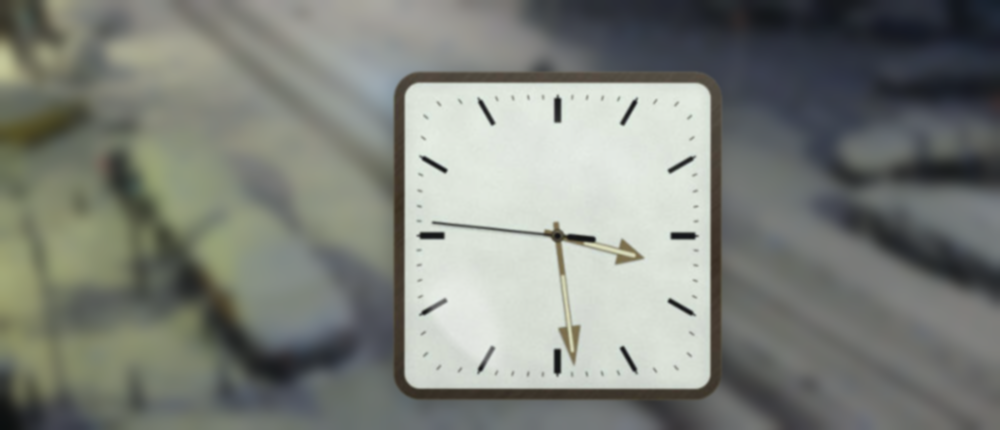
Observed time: 3:28:46
